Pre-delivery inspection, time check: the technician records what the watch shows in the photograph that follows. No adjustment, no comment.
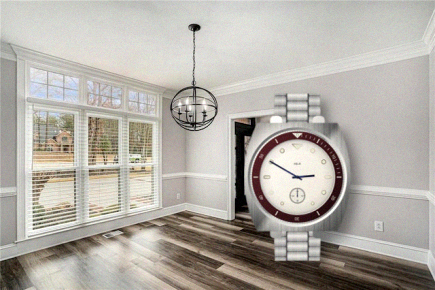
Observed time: 2:50
